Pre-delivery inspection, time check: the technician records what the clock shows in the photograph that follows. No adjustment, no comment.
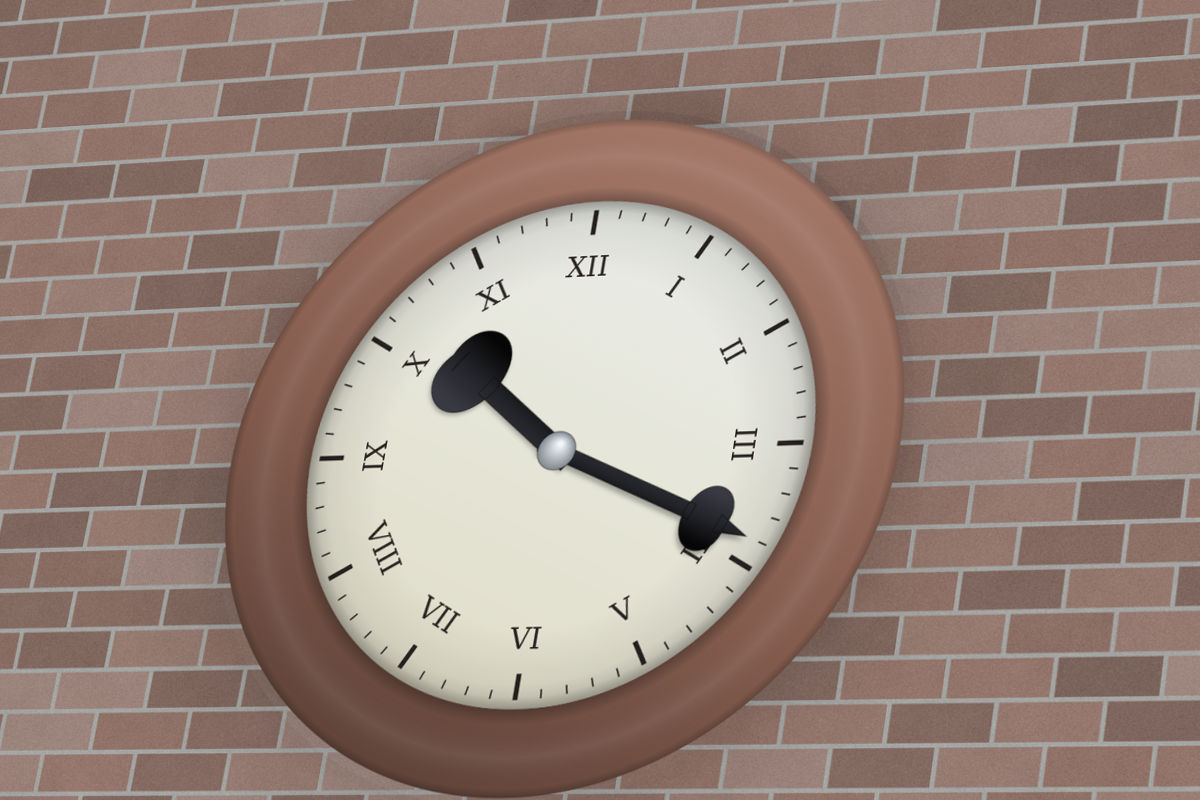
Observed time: 10:19
